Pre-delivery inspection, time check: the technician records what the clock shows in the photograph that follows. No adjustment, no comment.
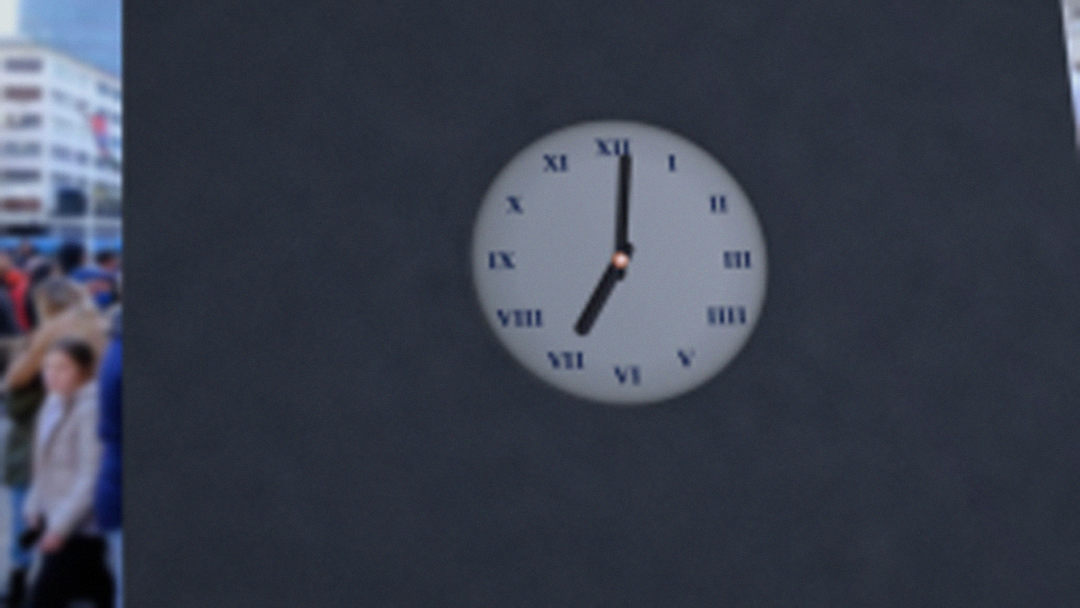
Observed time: 7:01
